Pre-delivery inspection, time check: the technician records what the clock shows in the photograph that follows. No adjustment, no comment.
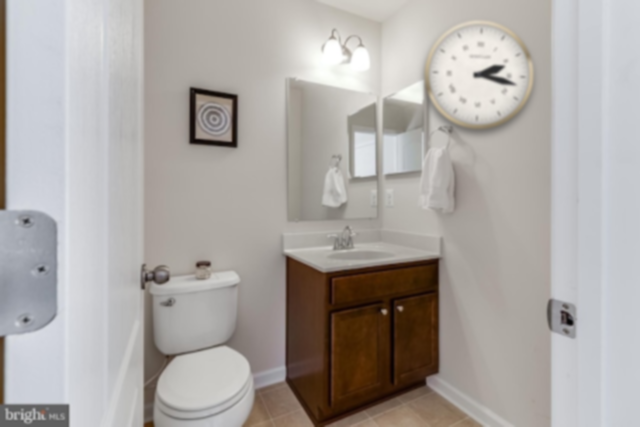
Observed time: 2:17
